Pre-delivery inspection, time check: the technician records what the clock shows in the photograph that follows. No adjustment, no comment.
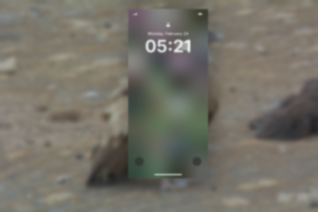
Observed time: 5:21
